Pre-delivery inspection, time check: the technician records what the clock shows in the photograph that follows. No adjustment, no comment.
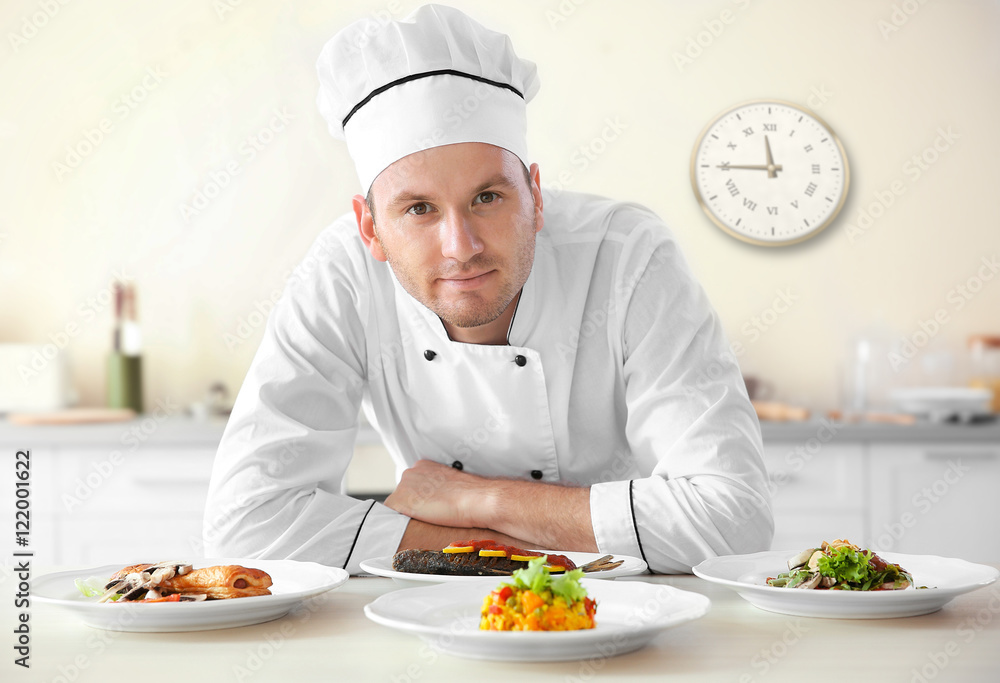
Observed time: 11:45
